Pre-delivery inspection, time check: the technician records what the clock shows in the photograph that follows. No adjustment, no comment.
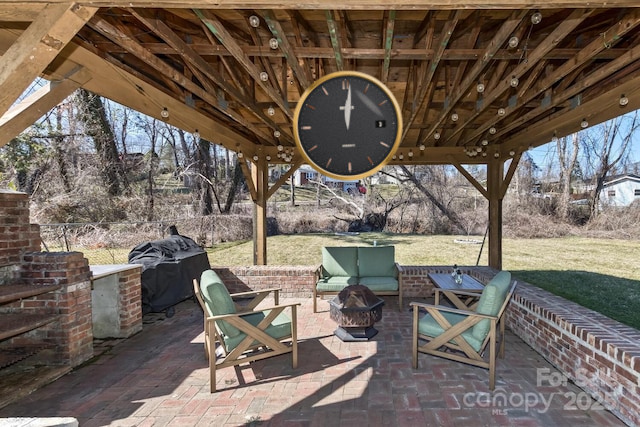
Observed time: 12:01
